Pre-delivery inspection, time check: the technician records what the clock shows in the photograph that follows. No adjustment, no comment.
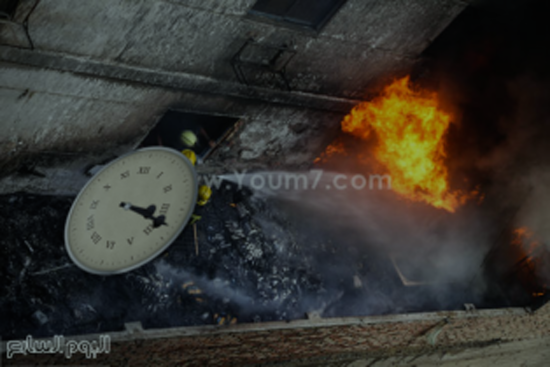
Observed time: 3:18
